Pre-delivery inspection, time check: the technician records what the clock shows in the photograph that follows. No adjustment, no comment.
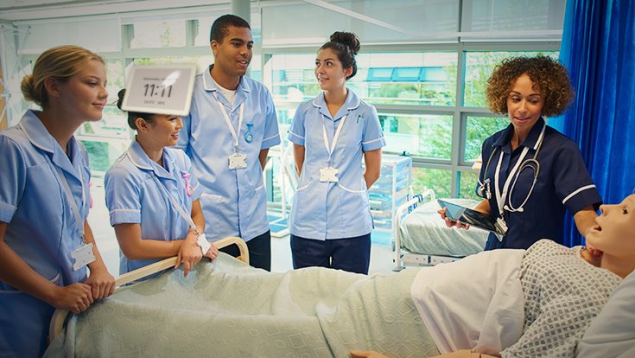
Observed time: 11:11
